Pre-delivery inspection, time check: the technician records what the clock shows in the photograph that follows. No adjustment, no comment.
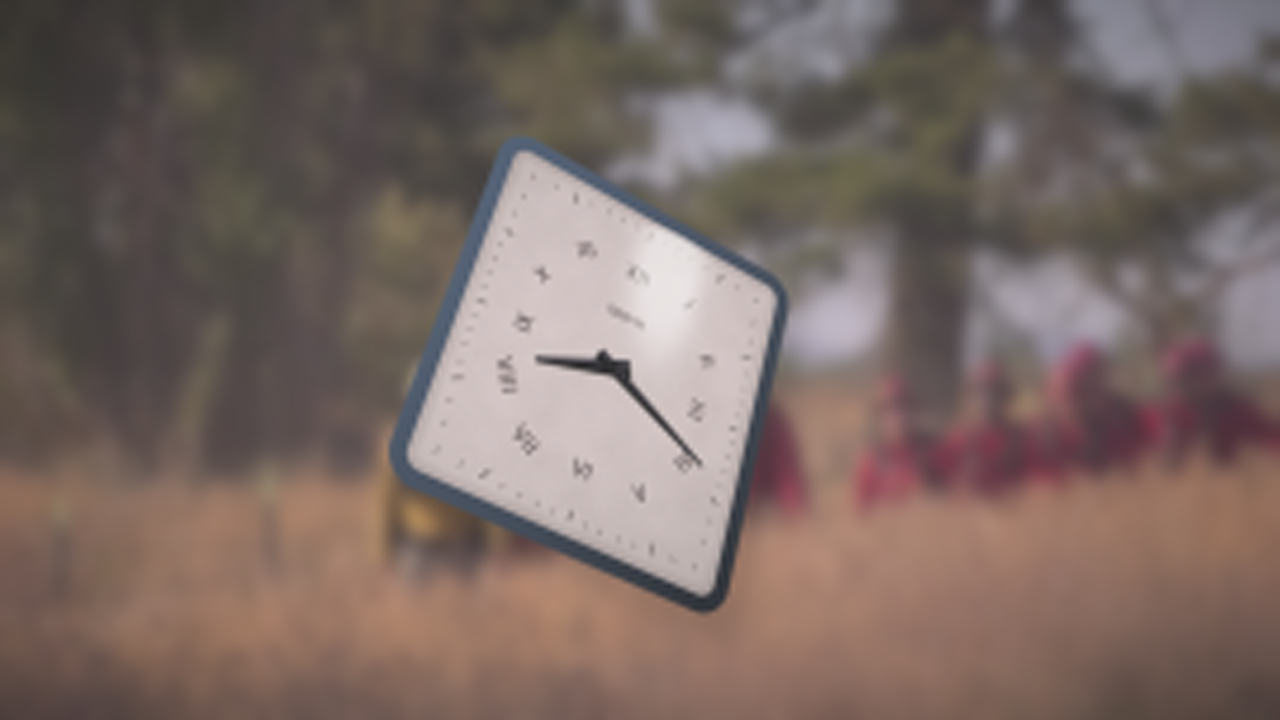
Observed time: 8:19
